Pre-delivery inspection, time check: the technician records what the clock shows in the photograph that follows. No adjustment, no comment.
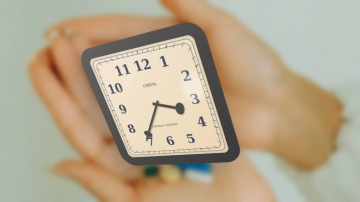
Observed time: 3:36
